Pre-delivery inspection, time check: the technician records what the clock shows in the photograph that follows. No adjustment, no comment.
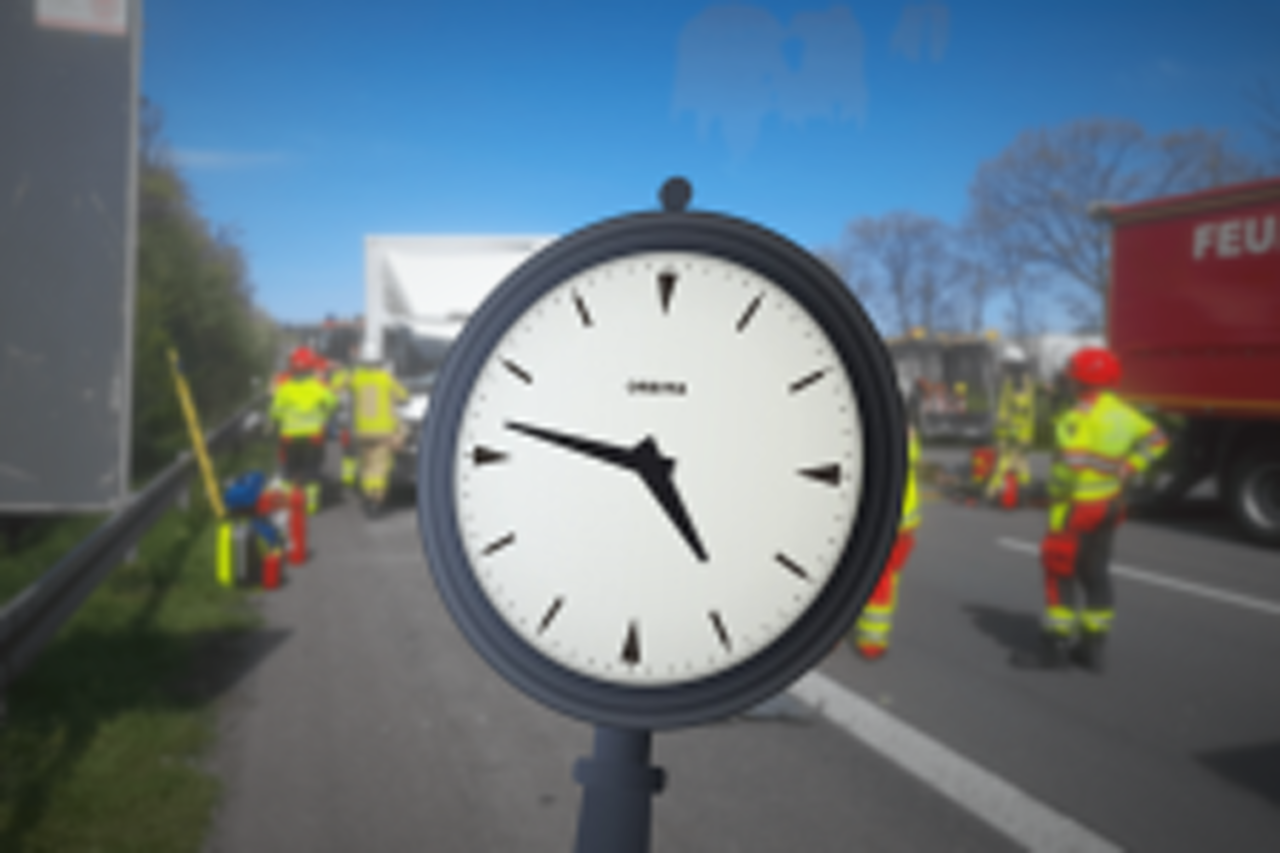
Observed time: 4:47
